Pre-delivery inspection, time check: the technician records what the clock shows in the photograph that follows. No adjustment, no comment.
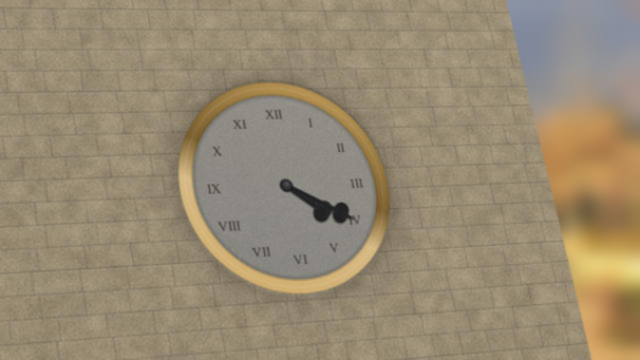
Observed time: 4:20
